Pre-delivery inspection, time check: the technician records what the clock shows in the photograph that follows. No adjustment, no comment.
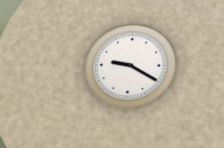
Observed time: 9:20
